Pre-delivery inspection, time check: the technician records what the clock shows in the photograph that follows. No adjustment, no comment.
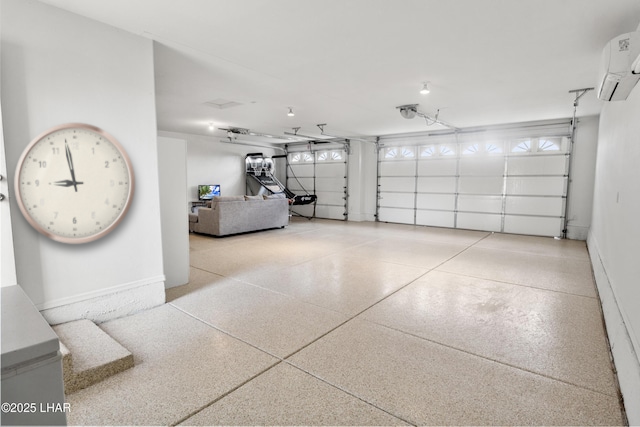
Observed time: 8:58
